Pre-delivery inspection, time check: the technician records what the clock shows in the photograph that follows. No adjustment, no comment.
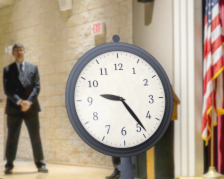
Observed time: 9:24
